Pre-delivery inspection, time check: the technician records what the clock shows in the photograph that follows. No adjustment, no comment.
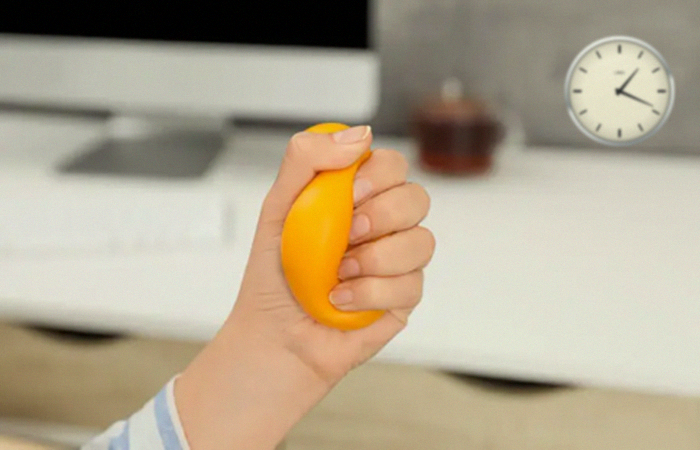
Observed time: 1:19
